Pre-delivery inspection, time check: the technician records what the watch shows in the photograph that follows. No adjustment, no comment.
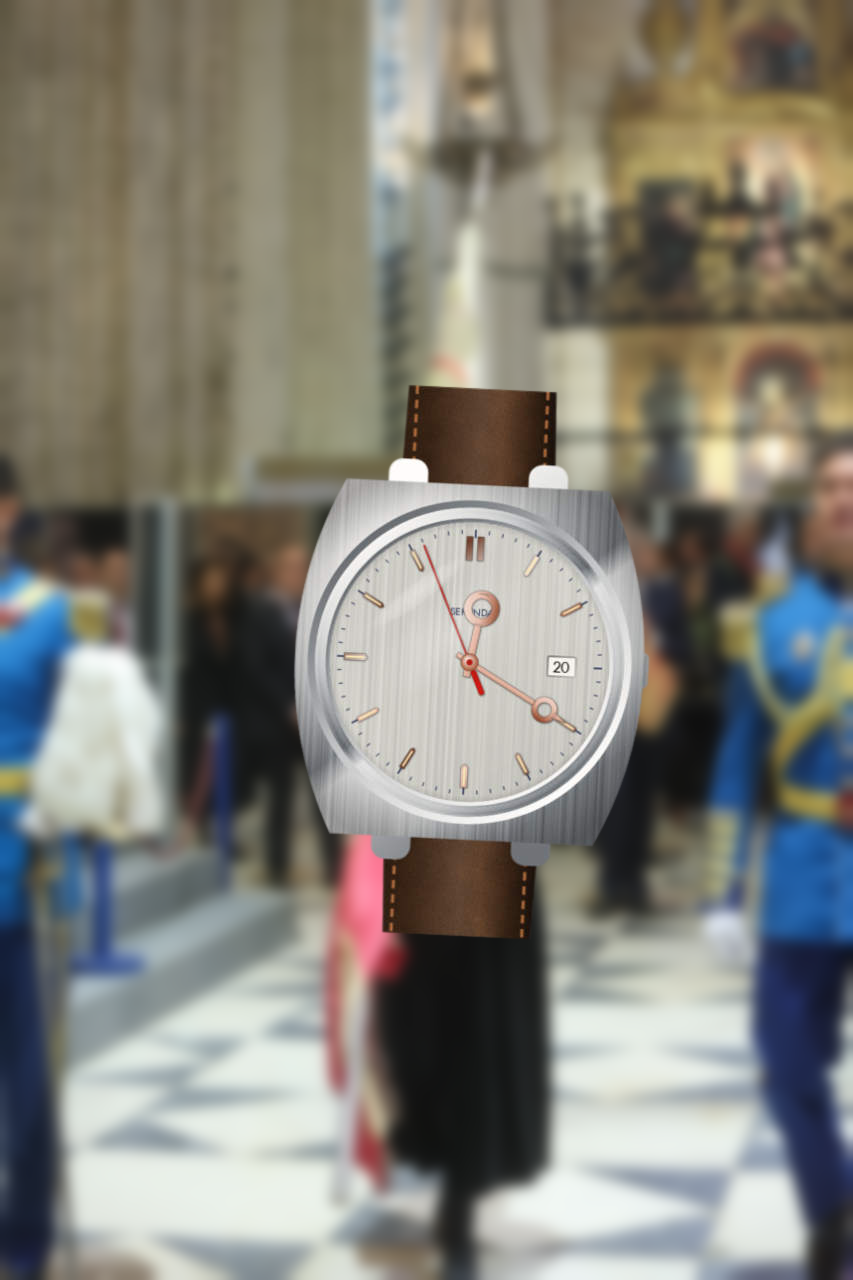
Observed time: 12:19:56
